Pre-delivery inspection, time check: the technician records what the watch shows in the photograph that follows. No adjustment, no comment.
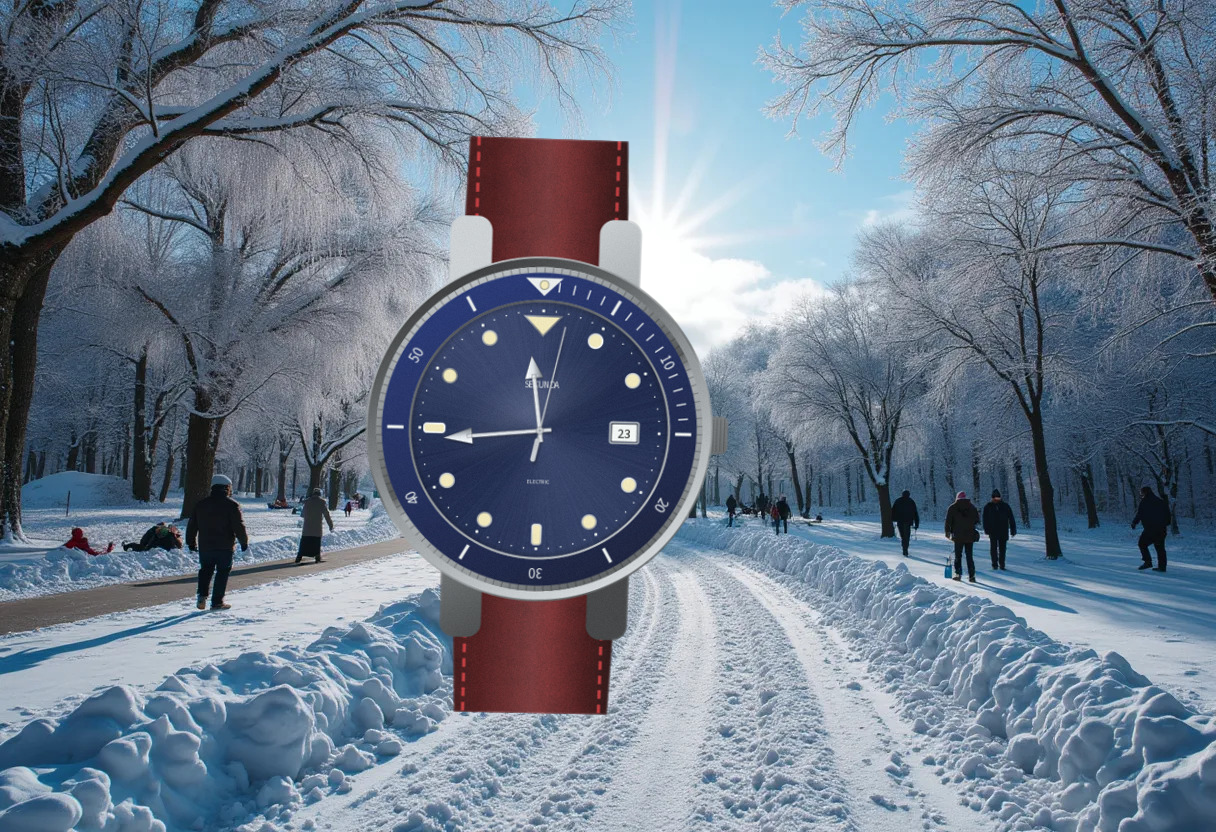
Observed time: 11:44:02
